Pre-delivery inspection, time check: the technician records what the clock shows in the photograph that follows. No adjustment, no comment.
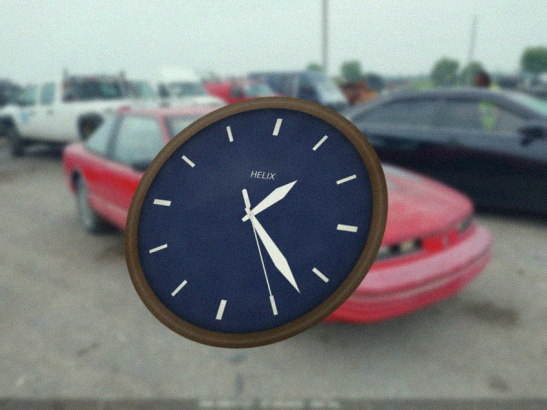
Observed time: 1:22:25
